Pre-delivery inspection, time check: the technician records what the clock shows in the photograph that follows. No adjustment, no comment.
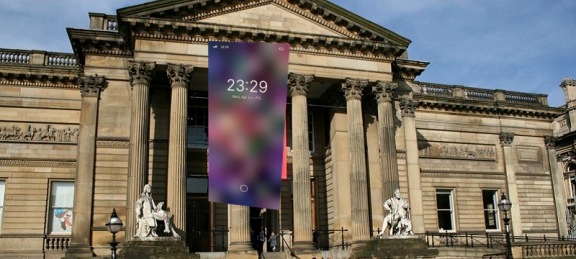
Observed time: 23:29
